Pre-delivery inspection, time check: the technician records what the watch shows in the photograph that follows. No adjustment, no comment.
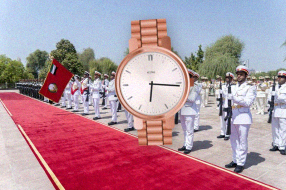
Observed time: 6:16
